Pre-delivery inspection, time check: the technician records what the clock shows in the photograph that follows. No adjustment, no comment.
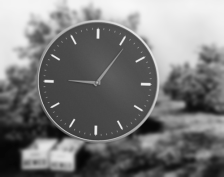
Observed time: 9:06
